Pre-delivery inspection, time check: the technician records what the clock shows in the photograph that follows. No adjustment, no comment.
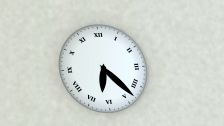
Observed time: 6:23
